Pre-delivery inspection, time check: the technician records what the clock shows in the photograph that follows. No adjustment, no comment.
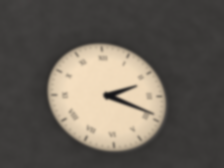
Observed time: 2:19
